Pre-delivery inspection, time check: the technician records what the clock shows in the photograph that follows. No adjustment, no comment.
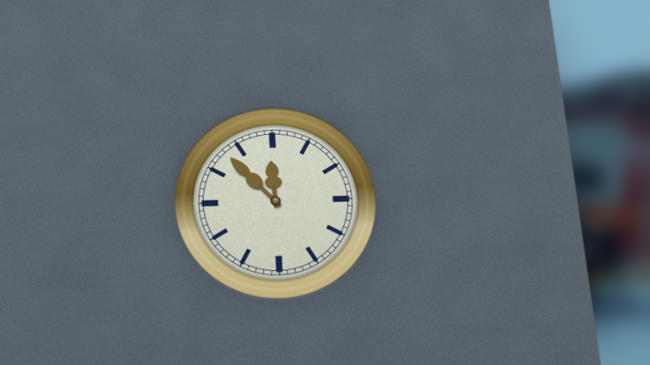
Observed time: 11:53
